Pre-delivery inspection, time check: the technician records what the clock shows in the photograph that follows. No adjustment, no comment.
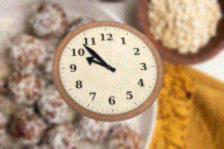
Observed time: 9:53
